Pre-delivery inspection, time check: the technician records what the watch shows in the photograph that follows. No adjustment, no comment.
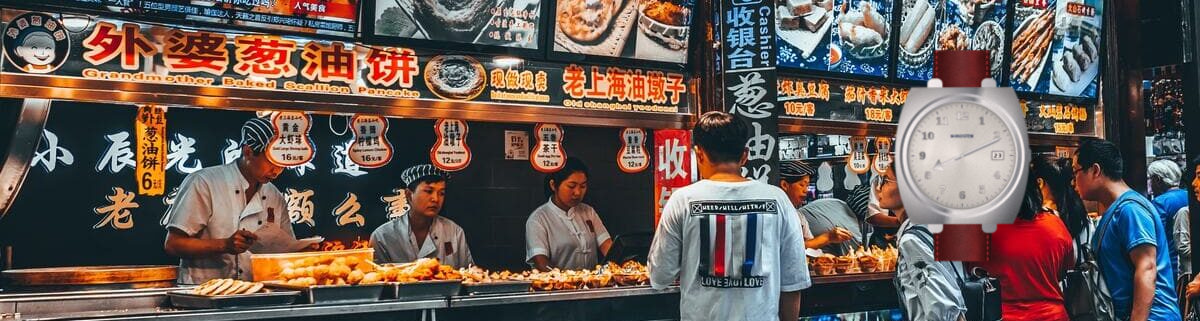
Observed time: 8:11
